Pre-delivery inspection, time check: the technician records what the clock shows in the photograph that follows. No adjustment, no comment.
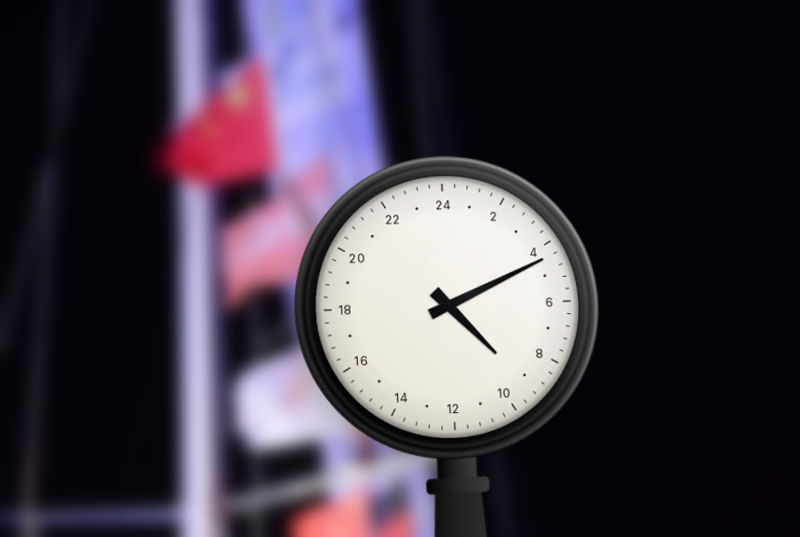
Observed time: 9:11
